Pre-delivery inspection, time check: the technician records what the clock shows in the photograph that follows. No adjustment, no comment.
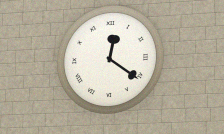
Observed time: 12:21
